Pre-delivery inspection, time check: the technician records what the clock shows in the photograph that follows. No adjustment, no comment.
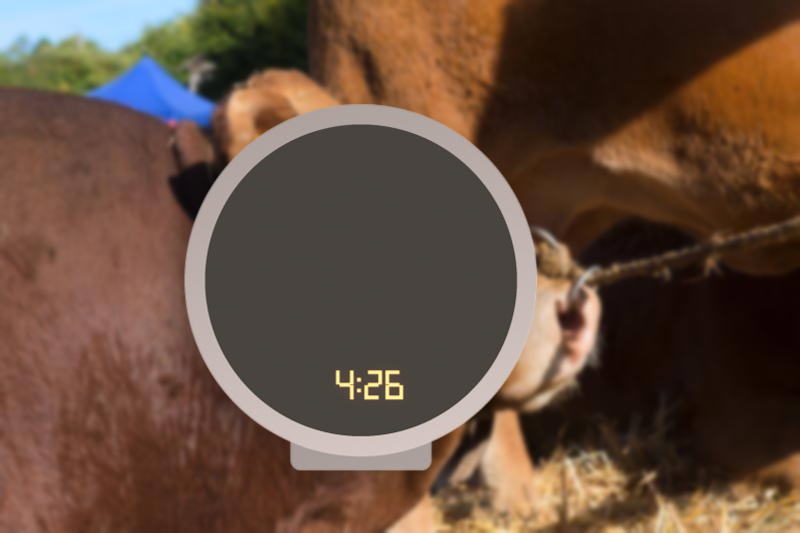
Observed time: 4:26
